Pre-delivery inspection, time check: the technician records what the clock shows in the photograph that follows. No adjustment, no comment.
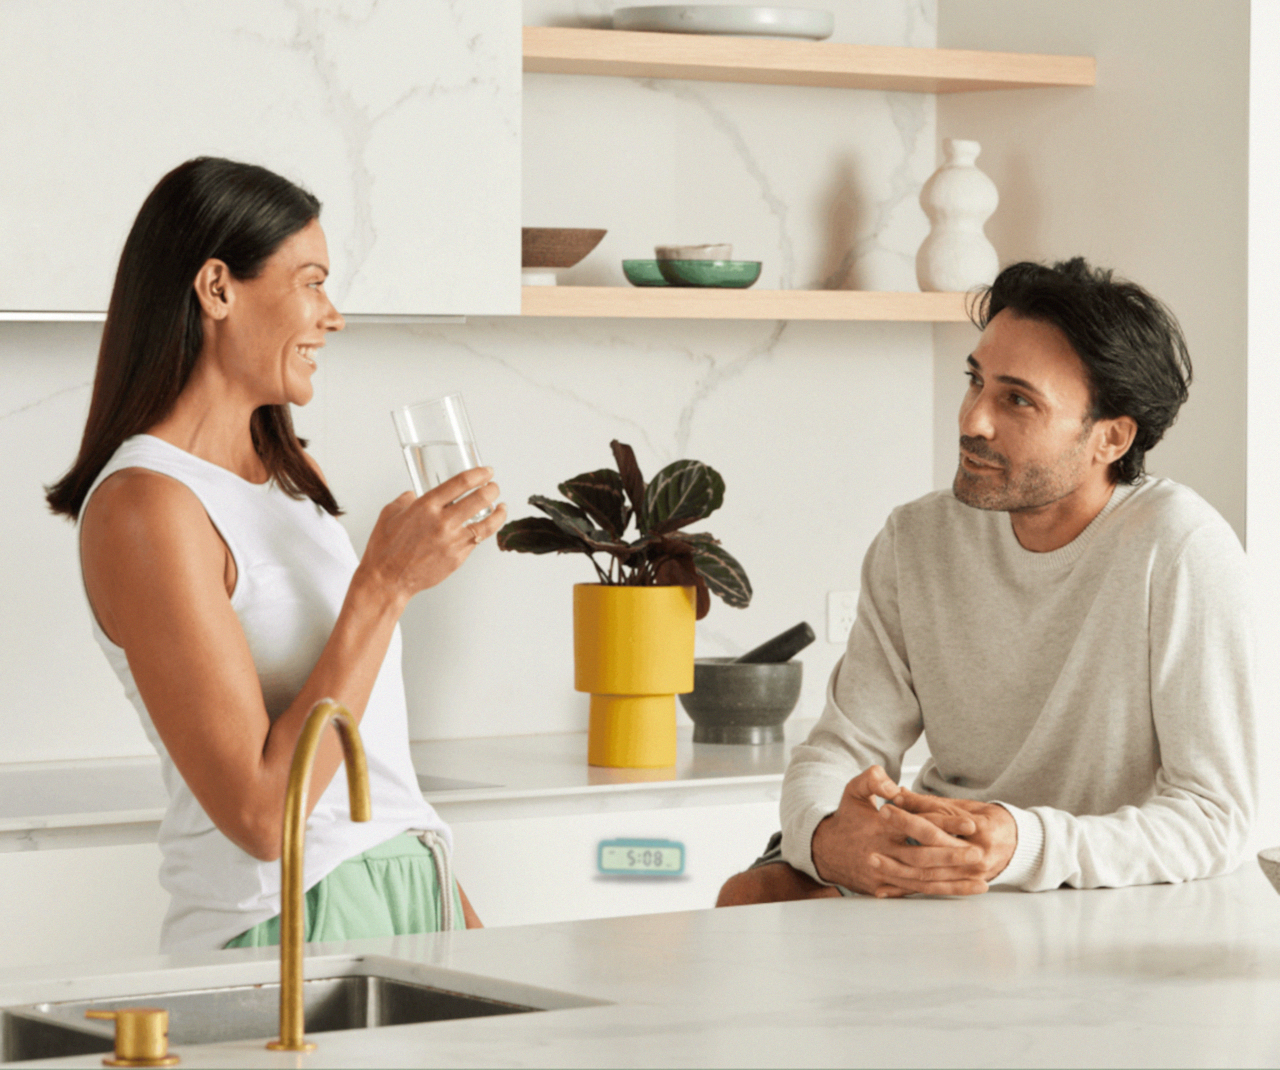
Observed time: 5:08
